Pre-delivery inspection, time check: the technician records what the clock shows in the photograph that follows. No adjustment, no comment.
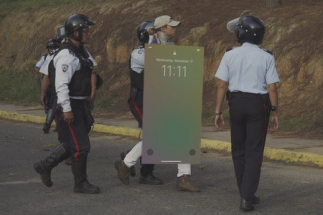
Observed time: 11:11
